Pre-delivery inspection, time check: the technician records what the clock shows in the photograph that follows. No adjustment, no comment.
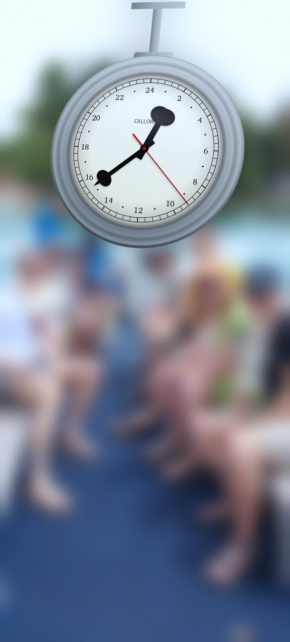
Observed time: 1:38:23
